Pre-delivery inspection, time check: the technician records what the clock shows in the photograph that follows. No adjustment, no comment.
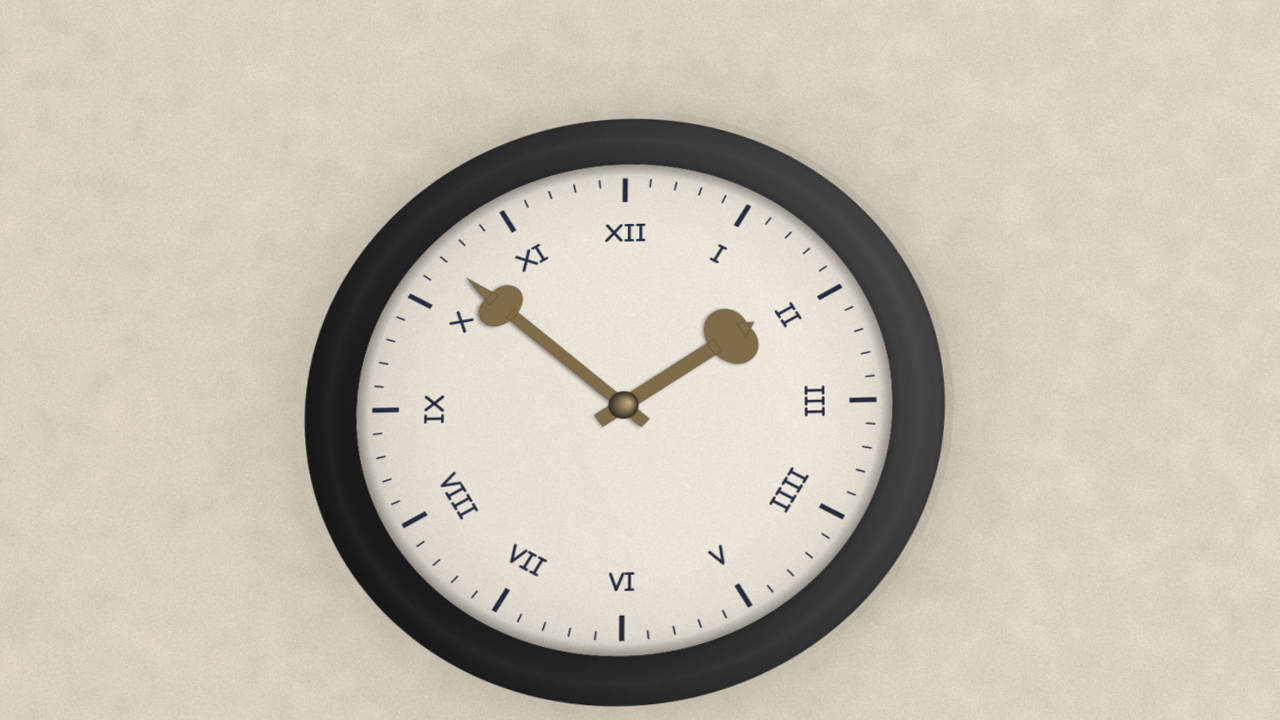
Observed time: 1:52
